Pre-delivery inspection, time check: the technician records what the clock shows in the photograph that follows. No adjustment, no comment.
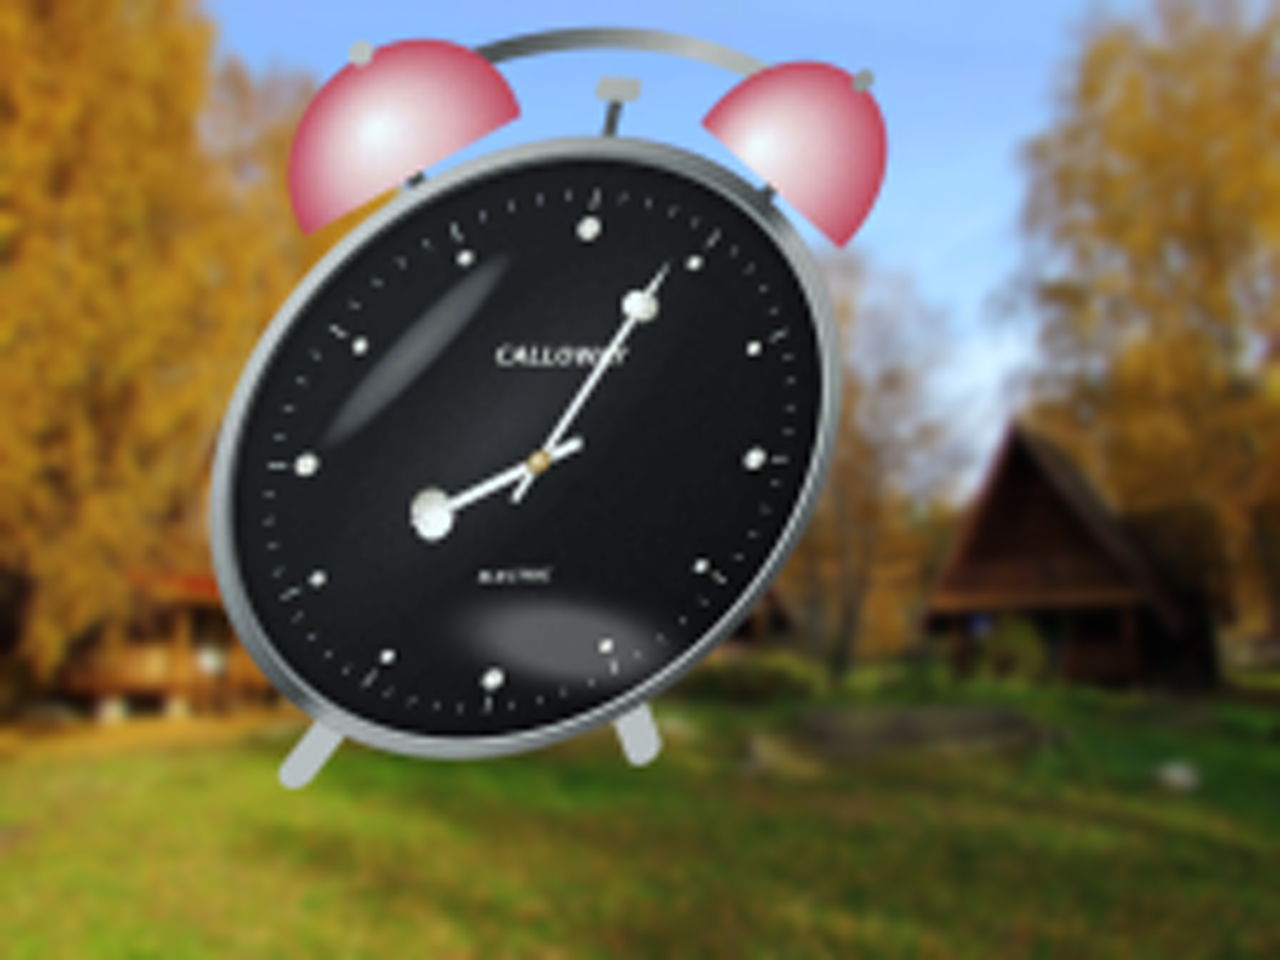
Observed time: 8:04
